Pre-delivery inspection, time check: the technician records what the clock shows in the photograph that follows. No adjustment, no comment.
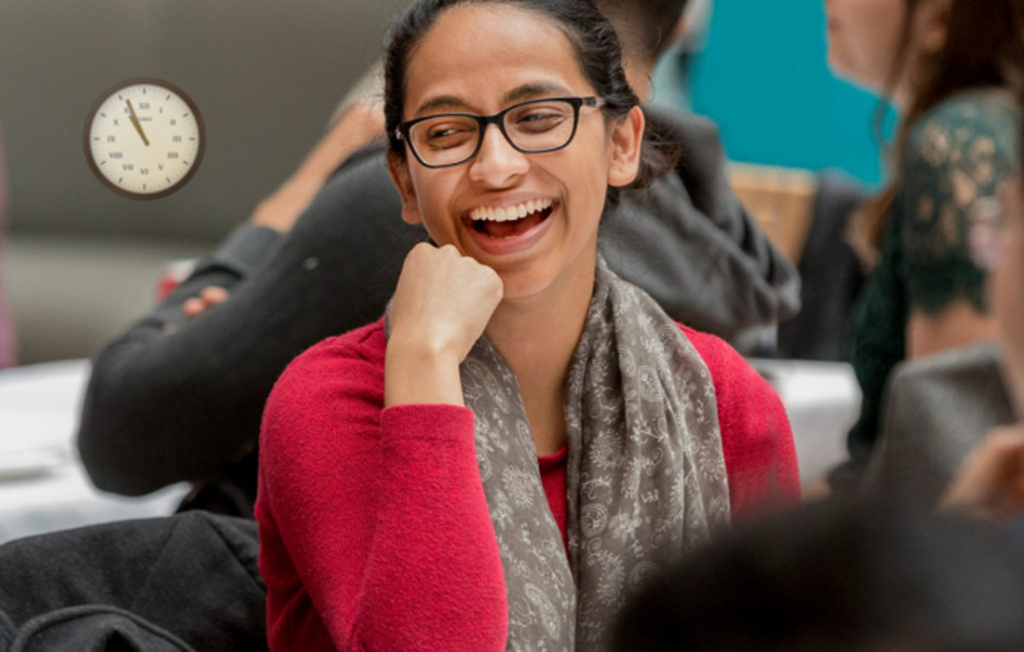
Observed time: 10:56
